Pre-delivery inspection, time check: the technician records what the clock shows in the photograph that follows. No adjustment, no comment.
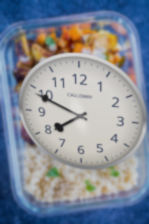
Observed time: 7:49
